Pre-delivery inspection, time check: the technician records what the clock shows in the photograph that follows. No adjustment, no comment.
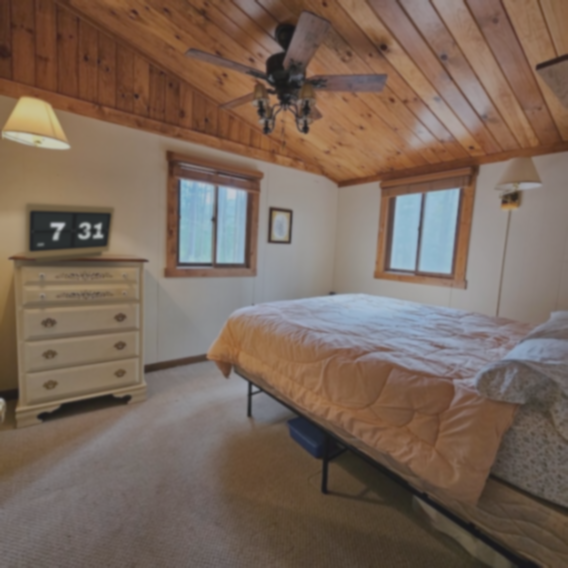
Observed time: 7:31
